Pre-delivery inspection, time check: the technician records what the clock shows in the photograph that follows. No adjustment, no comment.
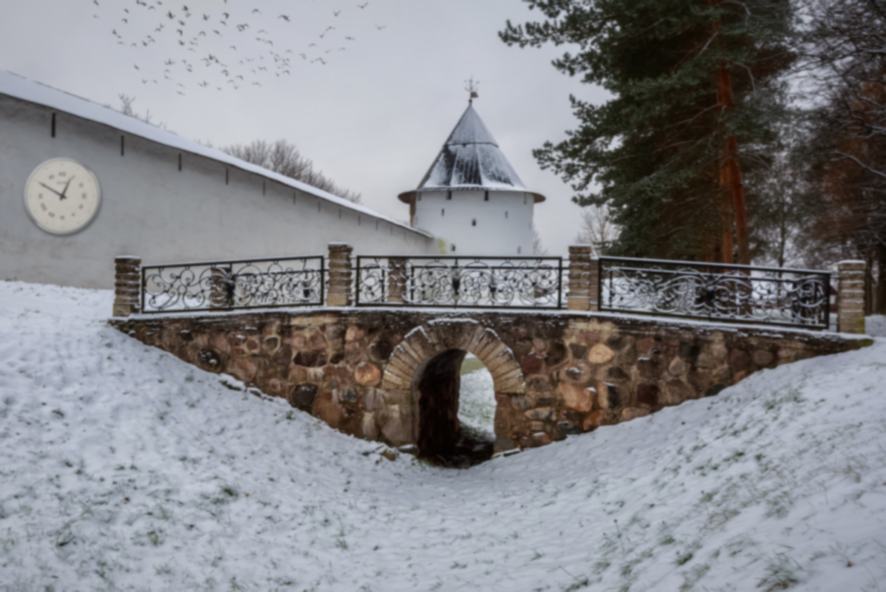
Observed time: 12:50
